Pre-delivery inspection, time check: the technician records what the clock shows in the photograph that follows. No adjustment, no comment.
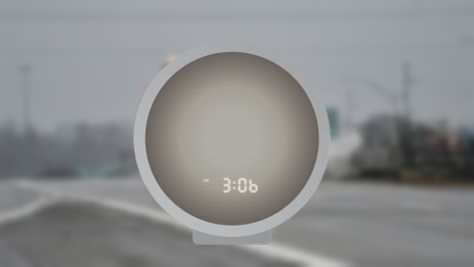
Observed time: 3:06
